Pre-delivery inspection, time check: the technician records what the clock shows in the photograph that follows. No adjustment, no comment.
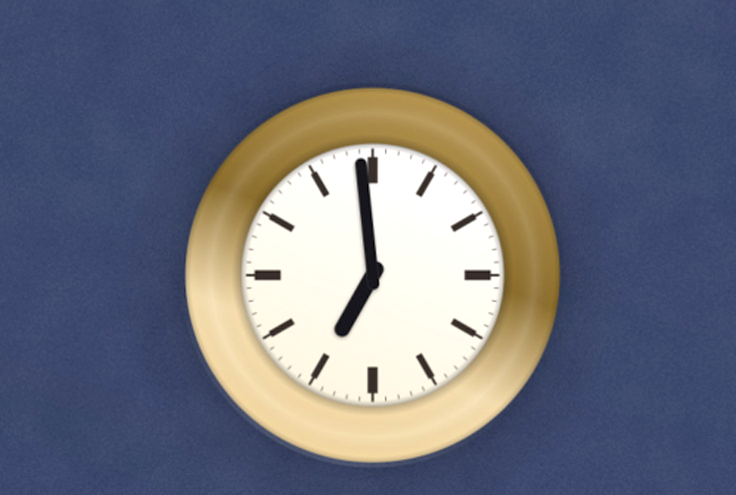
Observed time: 6:59
